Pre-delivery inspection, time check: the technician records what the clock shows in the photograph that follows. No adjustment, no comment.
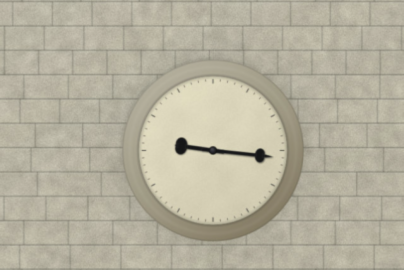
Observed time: 9:16
